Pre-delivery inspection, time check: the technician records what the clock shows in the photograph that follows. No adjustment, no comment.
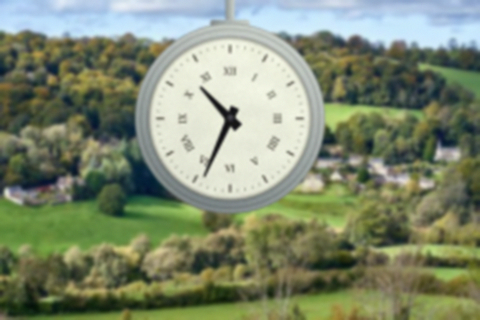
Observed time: 10:34
